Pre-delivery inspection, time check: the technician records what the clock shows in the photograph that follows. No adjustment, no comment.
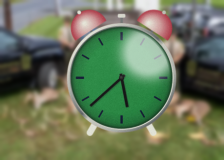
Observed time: 5:38
